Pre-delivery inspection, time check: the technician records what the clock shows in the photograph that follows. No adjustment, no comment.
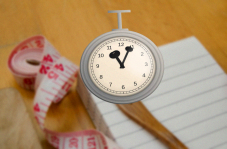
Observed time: 11:04
